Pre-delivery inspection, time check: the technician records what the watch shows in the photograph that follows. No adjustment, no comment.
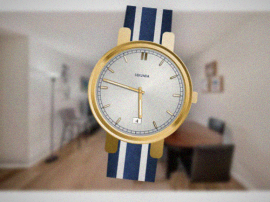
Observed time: 5:47
